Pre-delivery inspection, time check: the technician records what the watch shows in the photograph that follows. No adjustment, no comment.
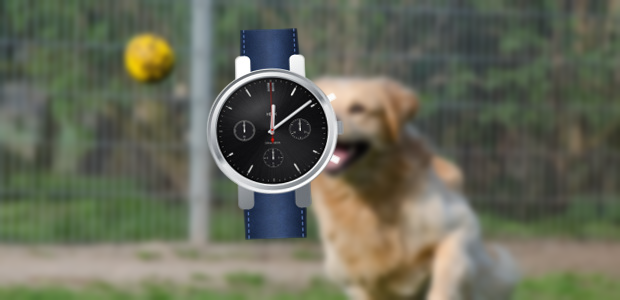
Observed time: 12:09
